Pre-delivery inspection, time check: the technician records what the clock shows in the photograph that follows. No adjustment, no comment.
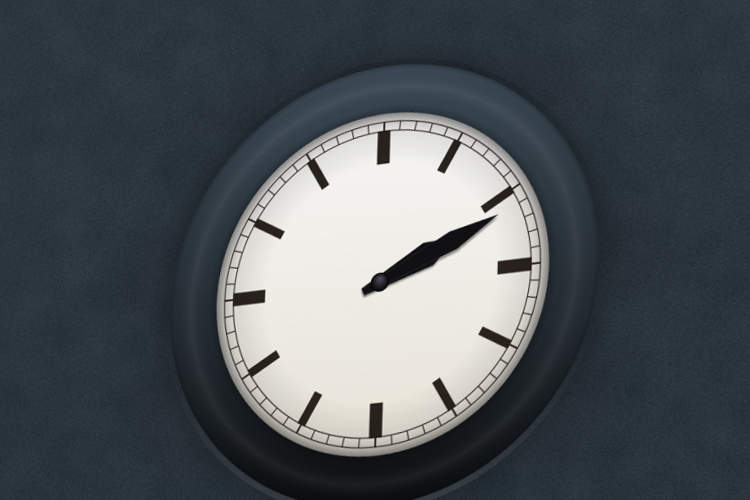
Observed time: 2:11
